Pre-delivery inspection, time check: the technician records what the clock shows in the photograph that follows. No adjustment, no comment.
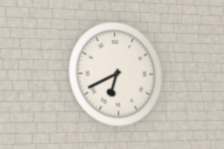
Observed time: 6:41
